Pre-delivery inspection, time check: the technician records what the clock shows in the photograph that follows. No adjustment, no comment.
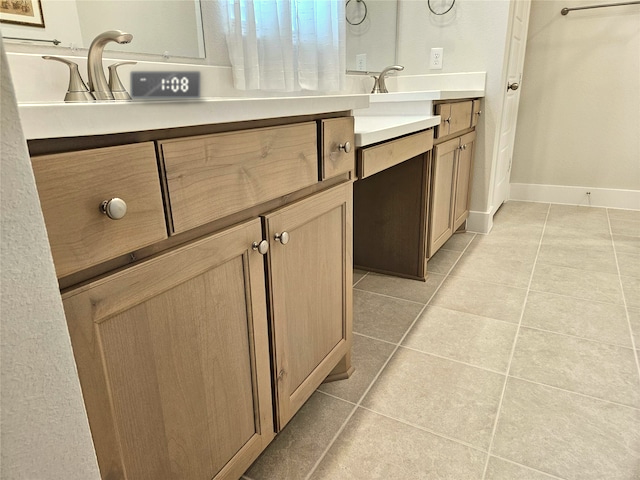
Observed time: 1:08
